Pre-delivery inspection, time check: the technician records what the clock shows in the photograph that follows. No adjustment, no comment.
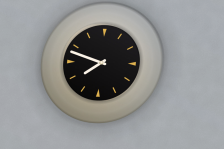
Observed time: 7:48
